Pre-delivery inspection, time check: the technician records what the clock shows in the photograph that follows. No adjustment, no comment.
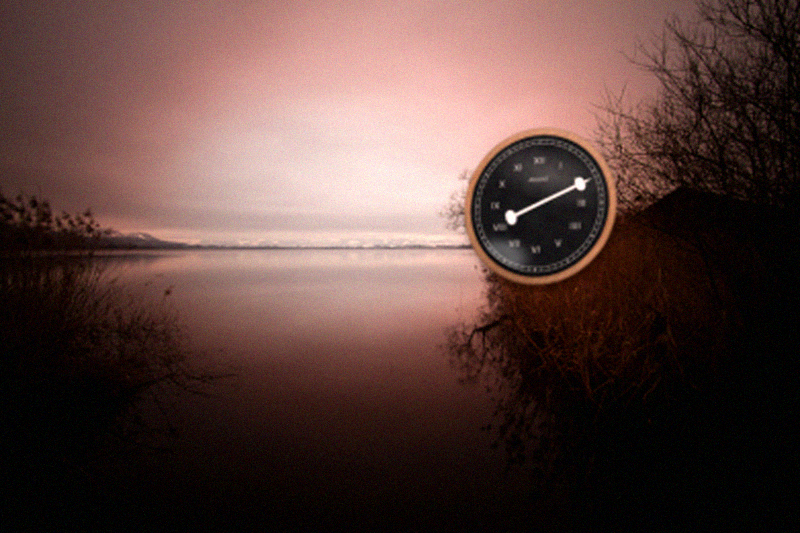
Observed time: 8:11
